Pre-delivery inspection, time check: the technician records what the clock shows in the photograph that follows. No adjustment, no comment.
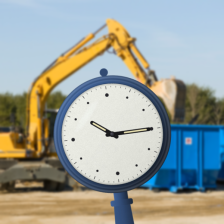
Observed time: 10:15
